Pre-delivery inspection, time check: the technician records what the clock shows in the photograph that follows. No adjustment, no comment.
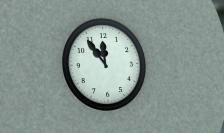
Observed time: 11:54
